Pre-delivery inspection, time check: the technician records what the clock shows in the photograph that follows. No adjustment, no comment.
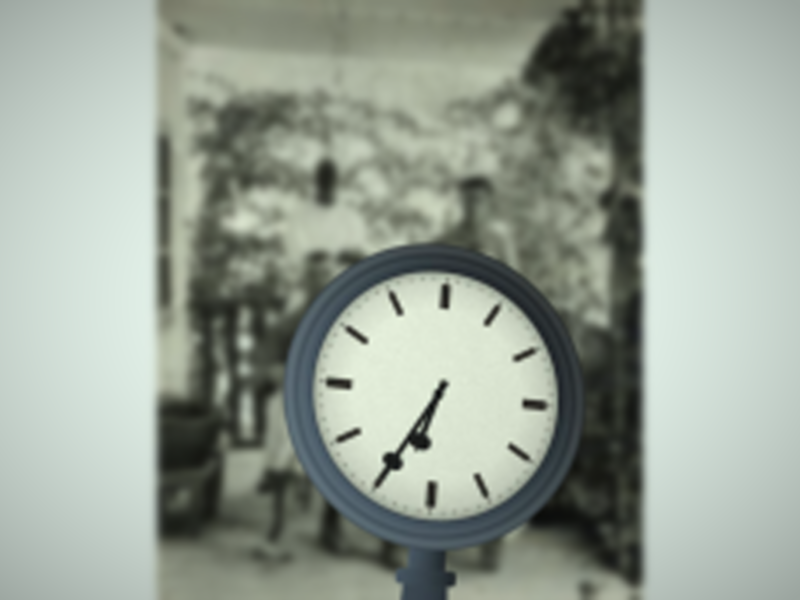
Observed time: 6:35
